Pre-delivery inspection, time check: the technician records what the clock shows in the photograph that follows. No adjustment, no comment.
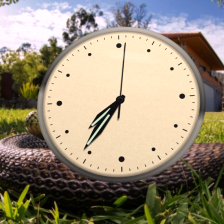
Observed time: 7:36:01
